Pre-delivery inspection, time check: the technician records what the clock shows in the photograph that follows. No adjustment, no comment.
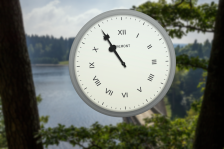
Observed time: 10:55
